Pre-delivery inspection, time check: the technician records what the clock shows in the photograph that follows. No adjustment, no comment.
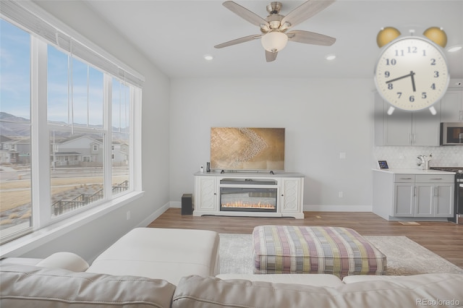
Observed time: 5:42
